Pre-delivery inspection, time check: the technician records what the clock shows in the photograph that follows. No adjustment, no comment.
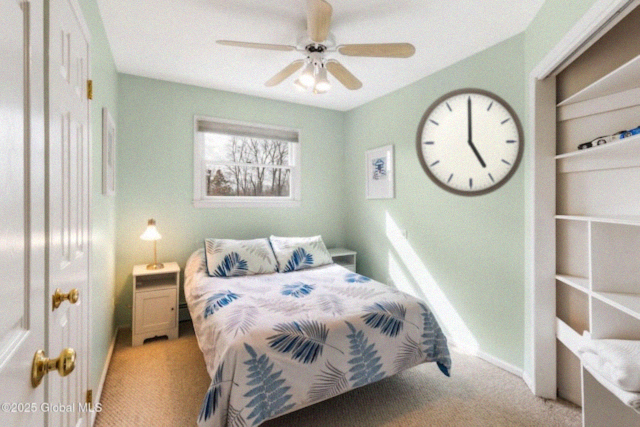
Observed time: 5:00
